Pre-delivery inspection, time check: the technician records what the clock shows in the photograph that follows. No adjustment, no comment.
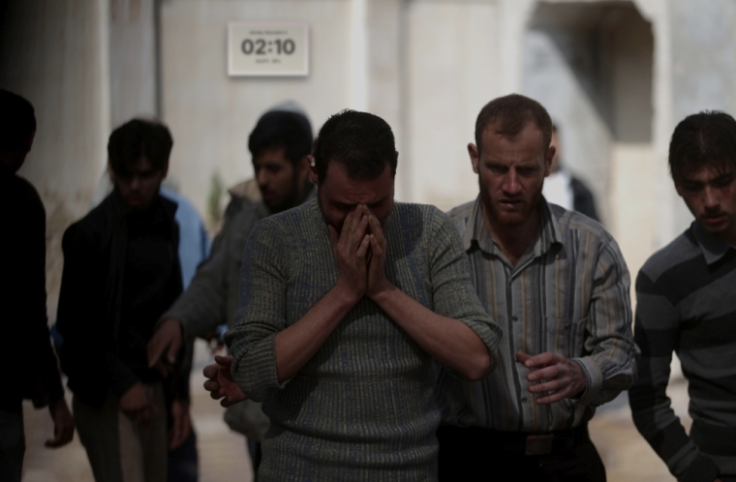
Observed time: 2:10
